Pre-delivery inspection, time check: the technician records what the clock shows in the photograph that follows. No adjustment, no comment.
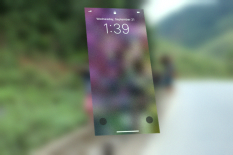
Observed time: 1:39
